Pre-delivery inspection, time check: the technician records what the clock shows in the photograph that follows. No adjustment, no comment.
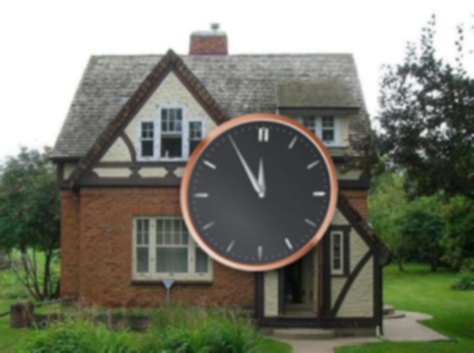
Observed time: 11:55
